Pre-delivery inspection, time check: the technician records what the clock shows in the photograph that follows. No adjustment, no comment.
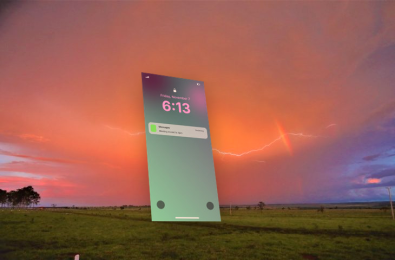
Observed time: 6:13
